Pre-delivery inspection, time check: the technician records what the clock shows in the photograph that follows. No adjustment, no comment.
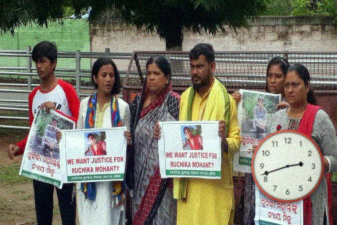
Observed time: 2:42
